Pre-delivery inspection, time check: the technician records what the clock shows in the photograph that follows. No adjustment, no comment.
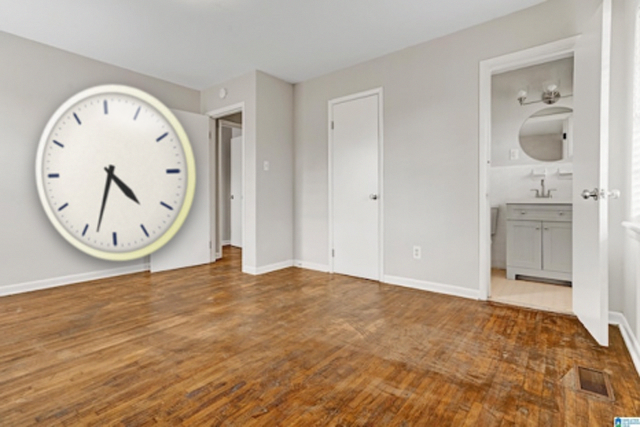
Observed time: 4:33
